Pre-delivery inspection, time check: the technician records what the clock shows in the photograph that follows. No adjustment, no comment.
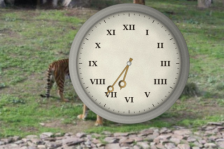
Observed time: 6:36
